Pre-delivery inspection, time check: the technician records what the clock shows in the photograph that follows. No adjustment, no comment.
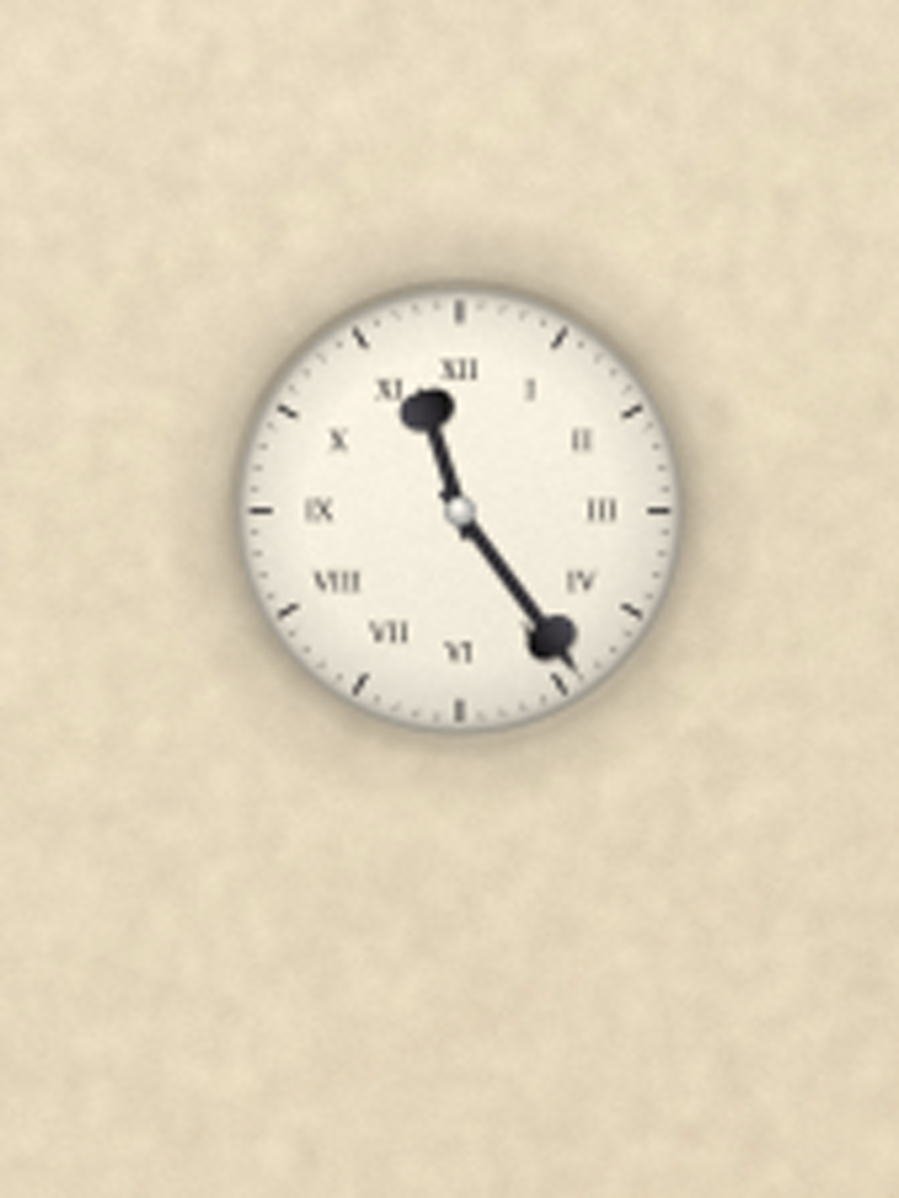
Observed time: 11:24
